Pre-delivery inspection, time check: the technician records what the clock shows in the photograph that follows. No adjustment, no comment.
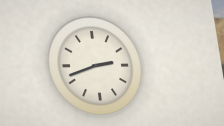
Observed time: 2:42
